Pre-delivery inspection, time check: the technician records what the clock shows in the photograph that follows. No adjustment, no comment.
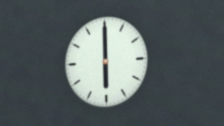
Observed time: 6:00
